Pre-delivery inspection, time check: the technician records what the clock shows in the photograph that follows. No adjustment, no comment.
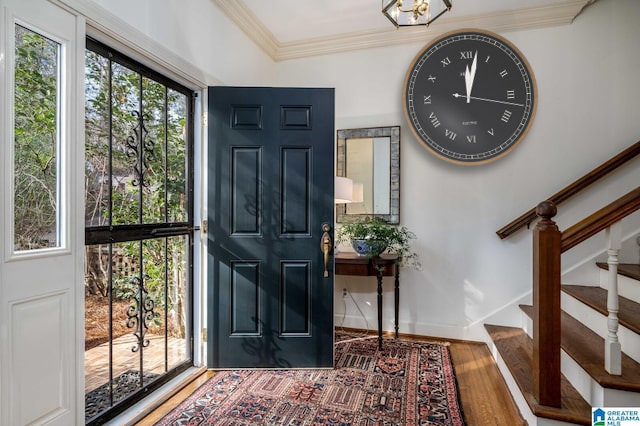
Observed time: 12:02:17
